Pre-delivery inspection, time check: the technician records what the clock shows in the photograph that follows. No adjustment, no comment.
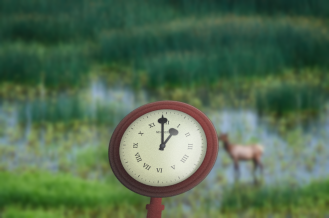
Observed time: 12:59
